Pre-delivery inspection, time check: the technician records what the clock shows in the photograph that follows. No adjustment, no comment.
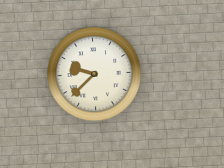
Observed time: 9:38
